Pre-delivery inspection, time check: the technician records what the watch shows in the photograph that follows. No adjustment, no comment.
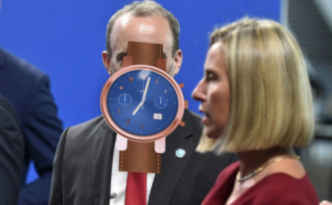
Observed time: 7:02
